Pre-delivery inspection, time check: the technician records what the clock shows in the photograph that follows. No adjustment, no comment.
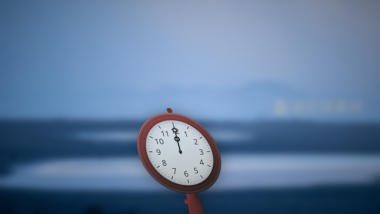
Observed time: 12:00
